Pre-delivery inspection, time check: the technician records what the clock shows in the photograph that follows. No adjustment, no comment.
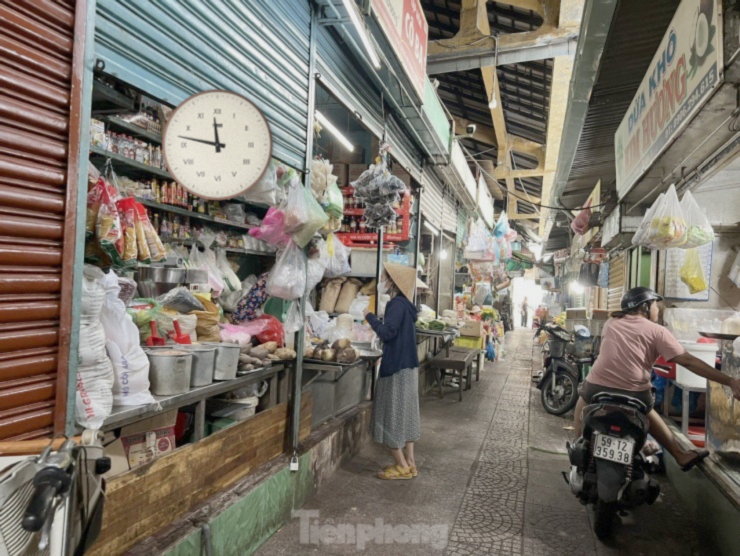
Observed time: 11:47
